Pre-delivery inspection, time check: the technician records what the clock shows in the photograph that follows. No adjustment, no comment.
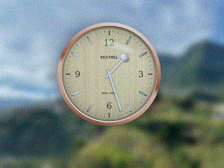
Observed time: 1:27
